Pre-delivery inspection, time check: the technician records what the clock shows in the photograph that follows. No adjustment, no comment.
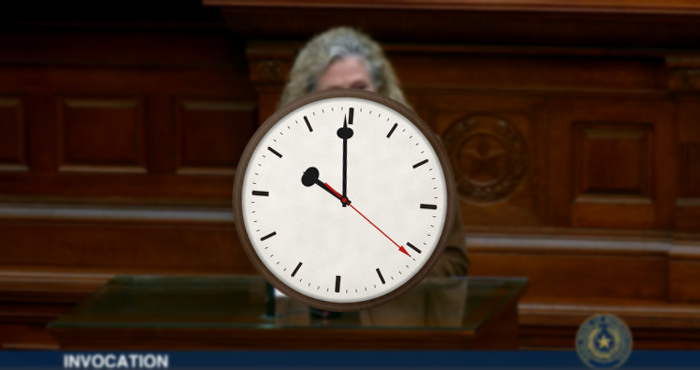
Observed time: 9:59:21
